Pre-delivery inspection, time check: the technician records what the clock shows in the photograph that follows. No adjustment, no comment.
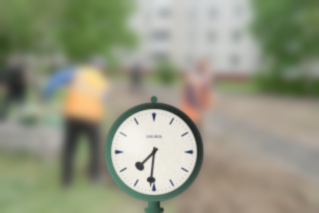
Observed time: 7:31
